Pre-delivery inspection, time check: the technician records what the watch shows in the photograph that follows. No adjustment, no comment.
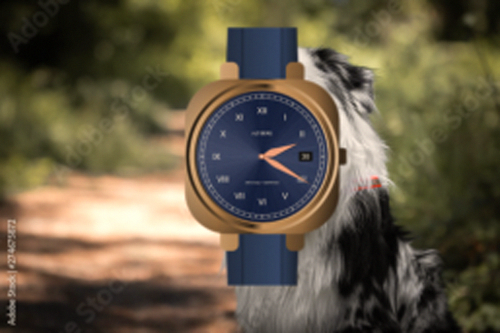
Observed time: 2:20
